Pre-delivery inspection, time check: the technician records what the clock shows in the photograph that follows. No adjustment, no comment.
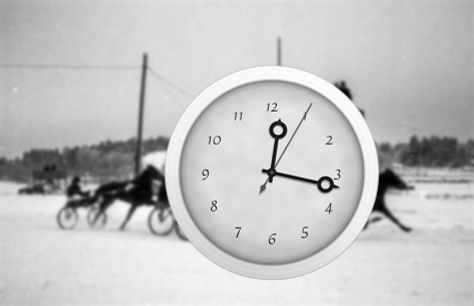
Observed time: 12:17:05
